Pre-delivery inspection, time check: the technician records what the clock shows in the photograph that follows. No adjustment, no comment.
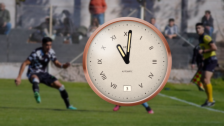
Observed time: 11:01
